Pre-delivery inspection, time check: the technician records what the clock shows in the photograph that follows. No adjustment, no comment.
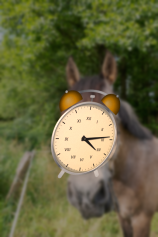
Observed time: 4:14
